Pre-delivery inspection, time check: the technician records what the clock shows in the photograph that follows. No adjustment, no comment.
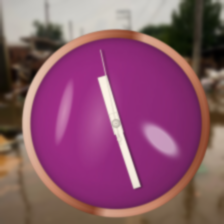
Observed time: 11:26:58
